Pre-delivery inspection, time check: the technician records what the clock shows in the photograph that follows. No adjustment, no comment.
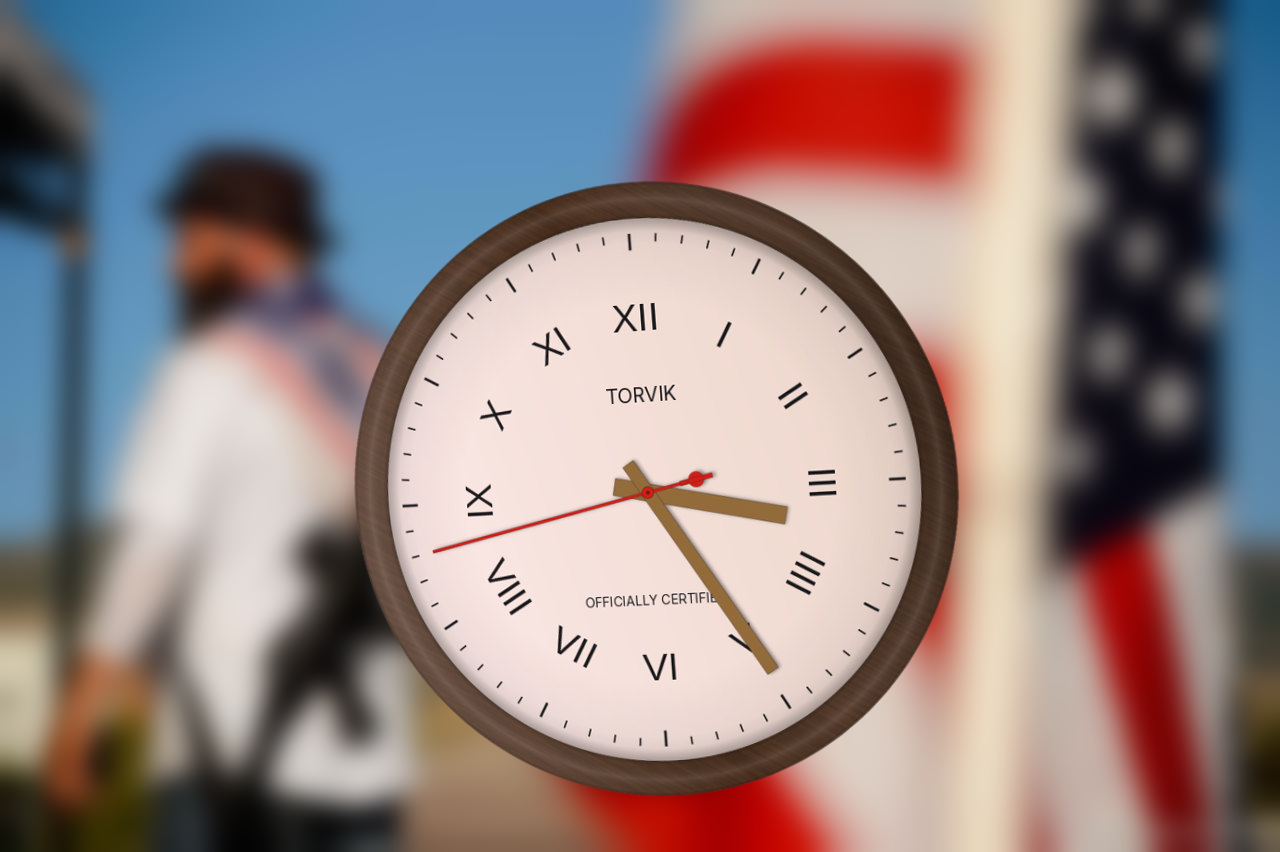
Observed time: 3:24:43
